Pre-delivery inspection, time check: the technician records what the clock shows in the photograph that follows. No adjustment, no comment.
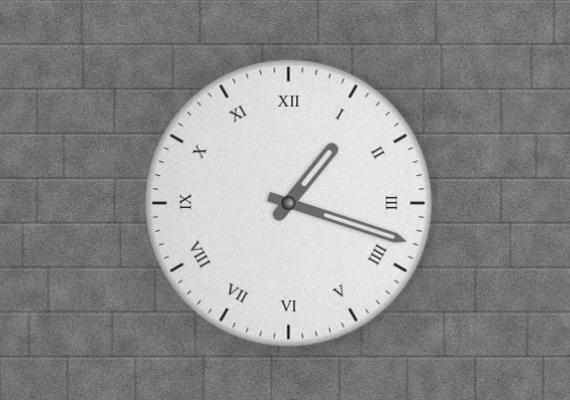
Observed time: 1:18
